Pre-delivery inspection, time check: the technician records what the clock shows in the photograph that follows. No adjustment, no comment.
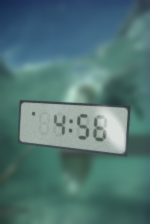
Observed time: 4:58
